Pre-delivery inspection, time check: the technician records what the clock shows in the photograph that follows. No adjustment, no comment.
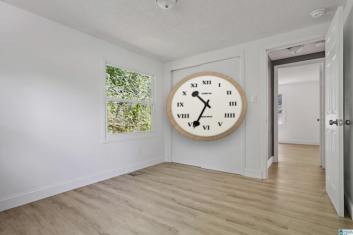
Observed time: 10:34
